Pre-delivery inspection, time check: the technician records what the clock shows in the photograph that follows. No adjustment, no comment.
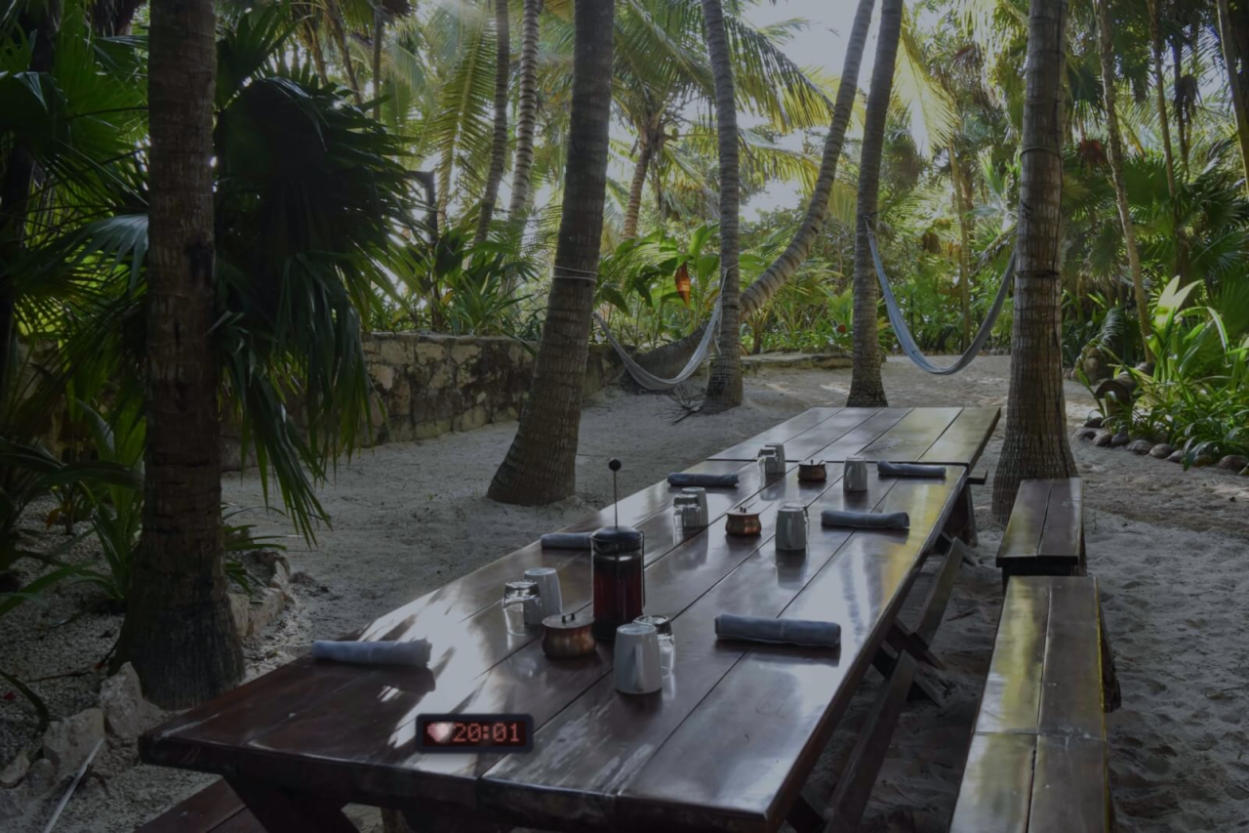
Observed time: 20:01
